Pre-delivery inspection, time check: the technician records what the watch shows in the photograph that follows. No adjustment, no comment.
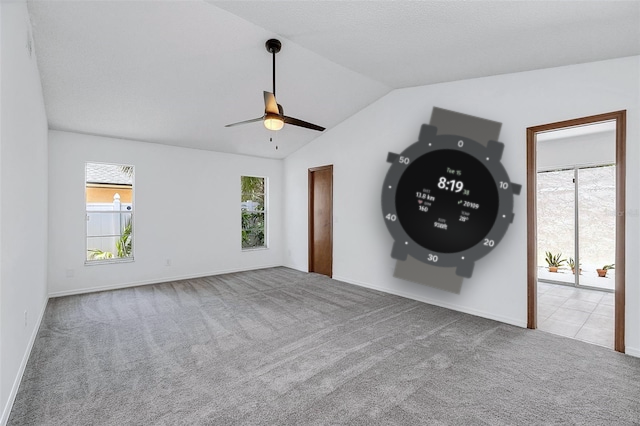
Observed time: 8:19
